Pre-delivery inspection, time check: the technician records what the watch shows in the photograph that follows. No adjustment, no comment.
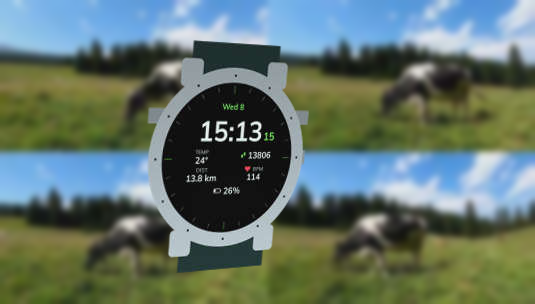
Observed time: 15:13:15
